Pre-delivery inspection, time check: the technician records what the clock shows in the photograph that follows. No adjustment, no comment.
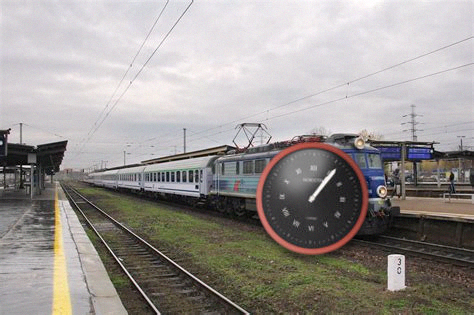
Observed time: 1:06
